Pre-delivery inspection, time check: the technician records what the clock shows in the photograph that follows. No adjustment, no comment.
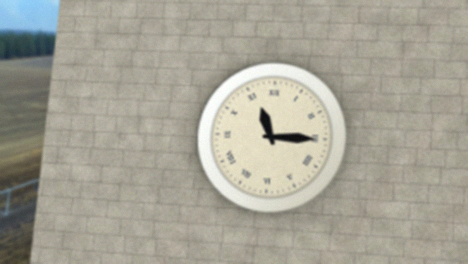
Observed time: 11:15
